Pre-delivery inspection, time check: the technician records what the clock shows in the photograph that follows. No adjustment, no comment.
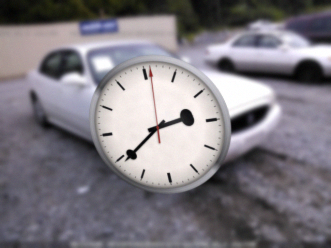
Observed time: 2:39:01
